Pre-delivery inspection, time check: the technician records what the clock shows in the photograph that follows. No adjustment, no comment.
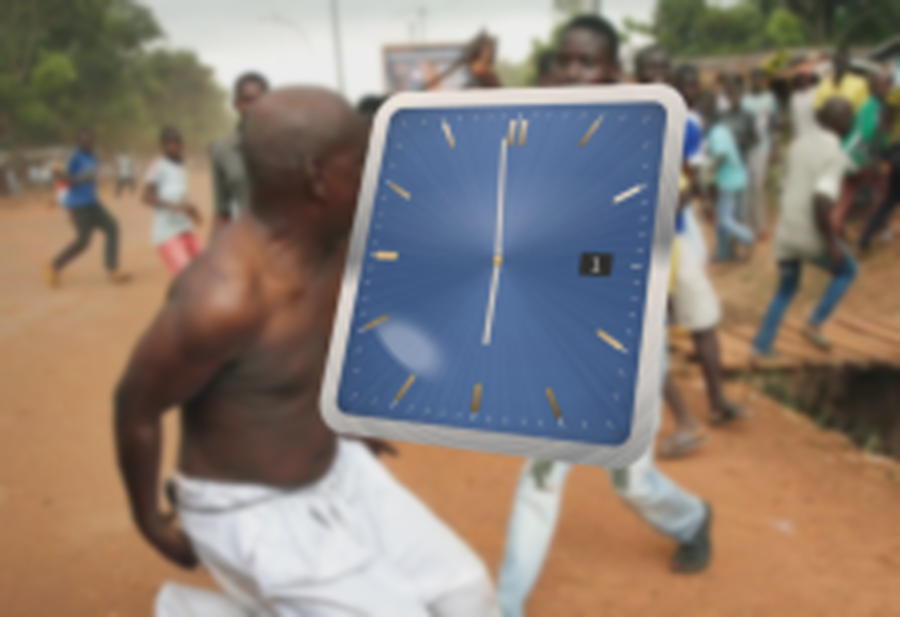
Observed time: 5:59
